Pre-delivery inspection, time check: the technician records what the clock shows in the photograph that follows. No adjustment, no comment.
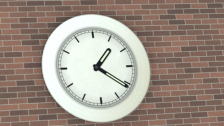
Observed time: 1:21
